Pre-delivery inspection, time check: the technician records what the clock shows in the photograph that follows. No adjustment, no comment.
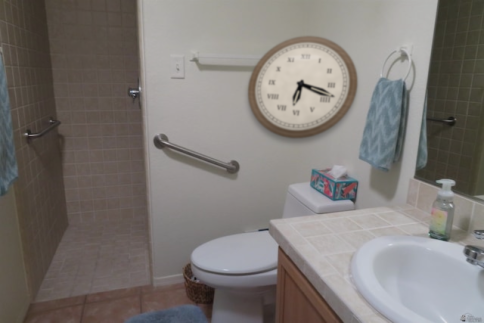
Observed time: 6:18
